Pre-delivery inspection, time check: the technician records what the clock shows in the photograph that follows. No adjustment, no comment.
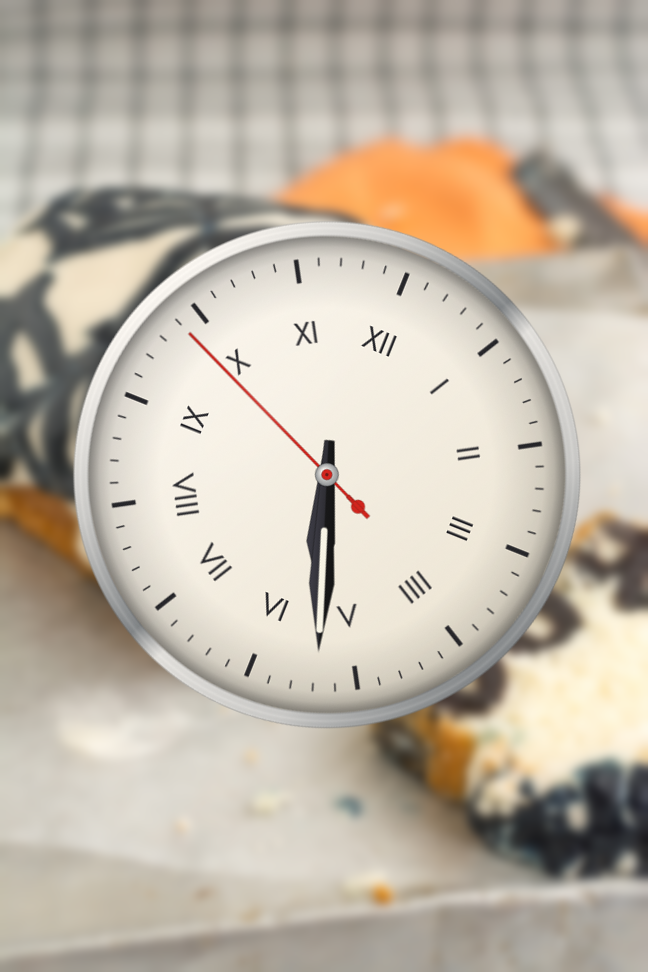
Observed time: 5:26:49
